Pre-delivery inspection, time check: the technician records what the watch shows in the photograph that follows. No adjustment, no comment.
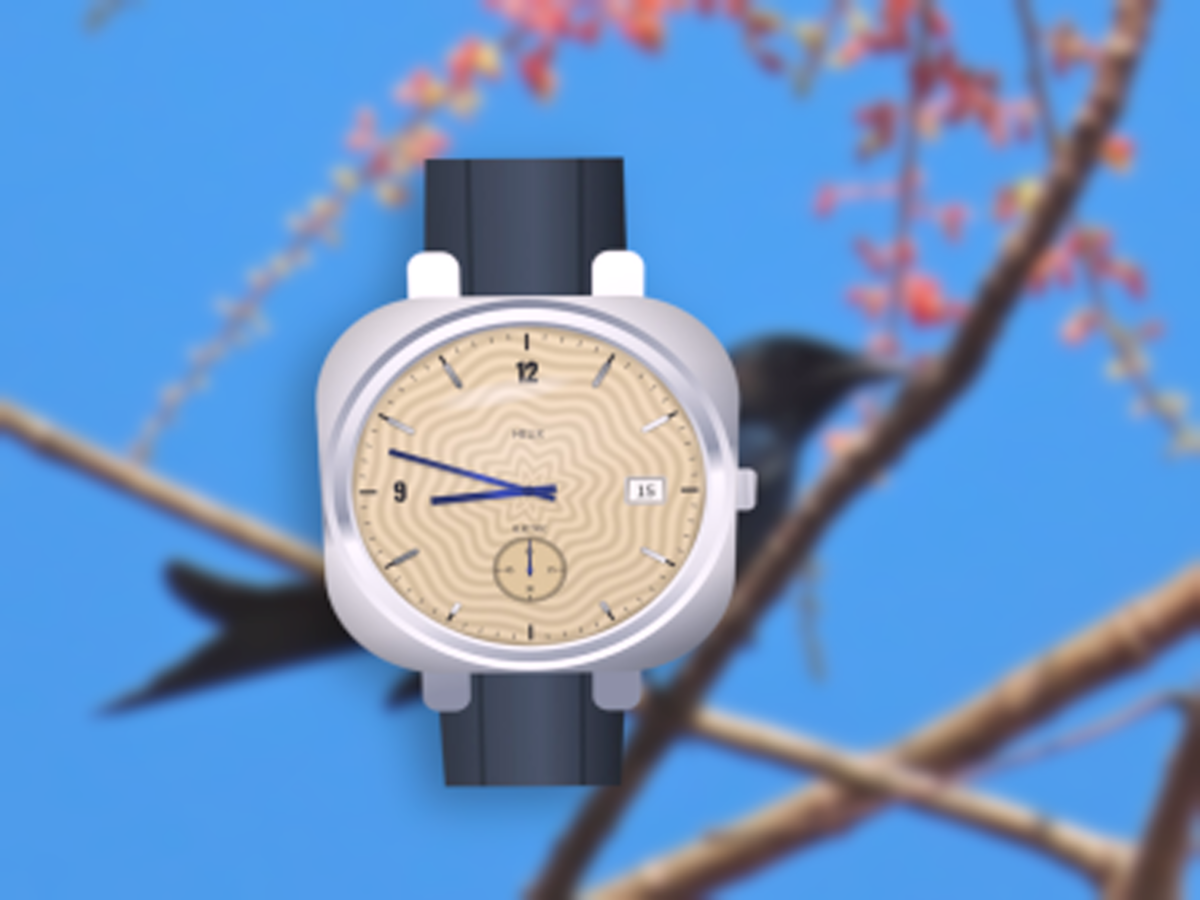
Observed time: 8:48
